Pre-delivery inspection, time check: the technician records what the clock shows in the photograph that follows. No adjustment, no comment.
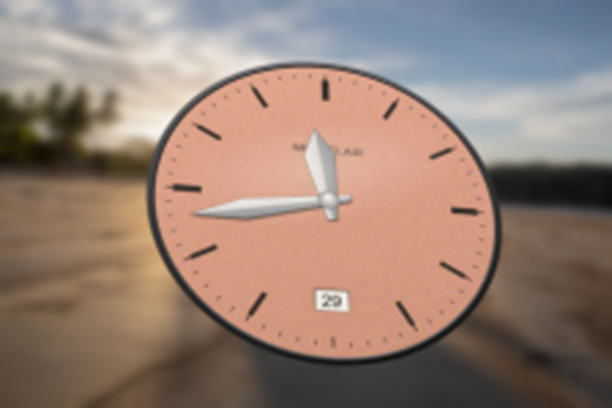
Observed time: 11:43
